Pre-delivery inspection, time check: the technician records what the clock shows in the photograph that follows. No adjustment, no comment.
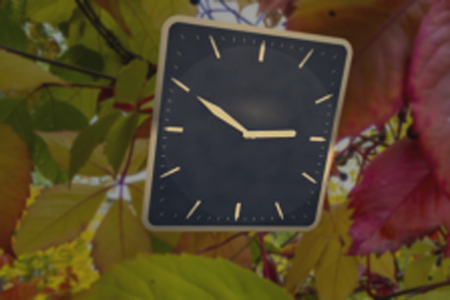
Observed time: 2:50
